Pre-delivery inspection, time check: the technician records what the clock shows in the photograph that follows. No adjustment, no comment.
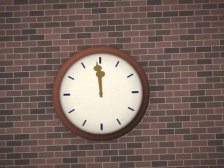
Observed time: 11:59
